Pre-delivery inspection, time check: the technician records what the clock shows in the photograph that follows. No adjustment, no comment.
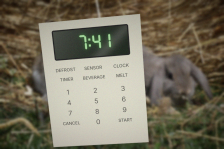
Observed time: 7:41
